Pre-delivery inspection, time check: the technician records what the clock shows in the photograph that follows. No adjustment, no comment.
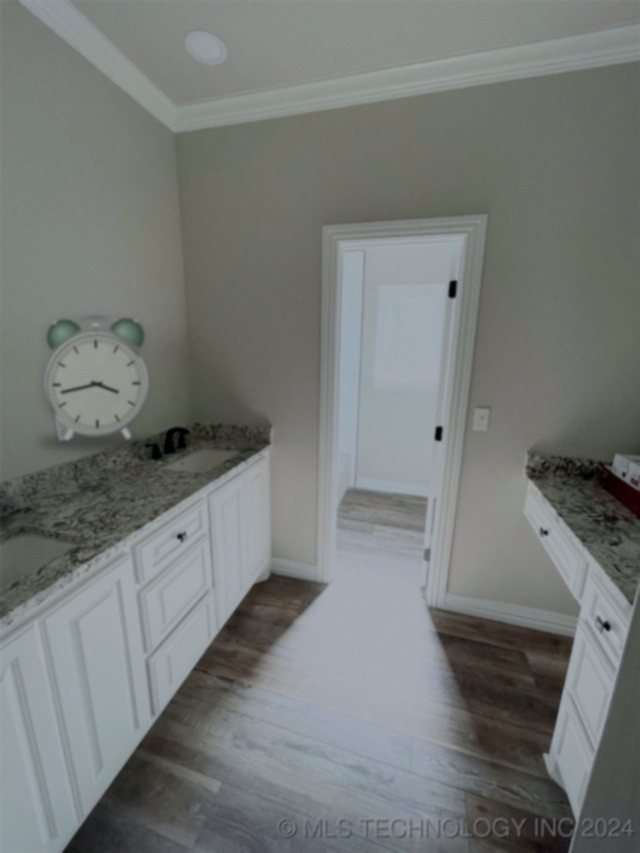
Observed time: 3:43
